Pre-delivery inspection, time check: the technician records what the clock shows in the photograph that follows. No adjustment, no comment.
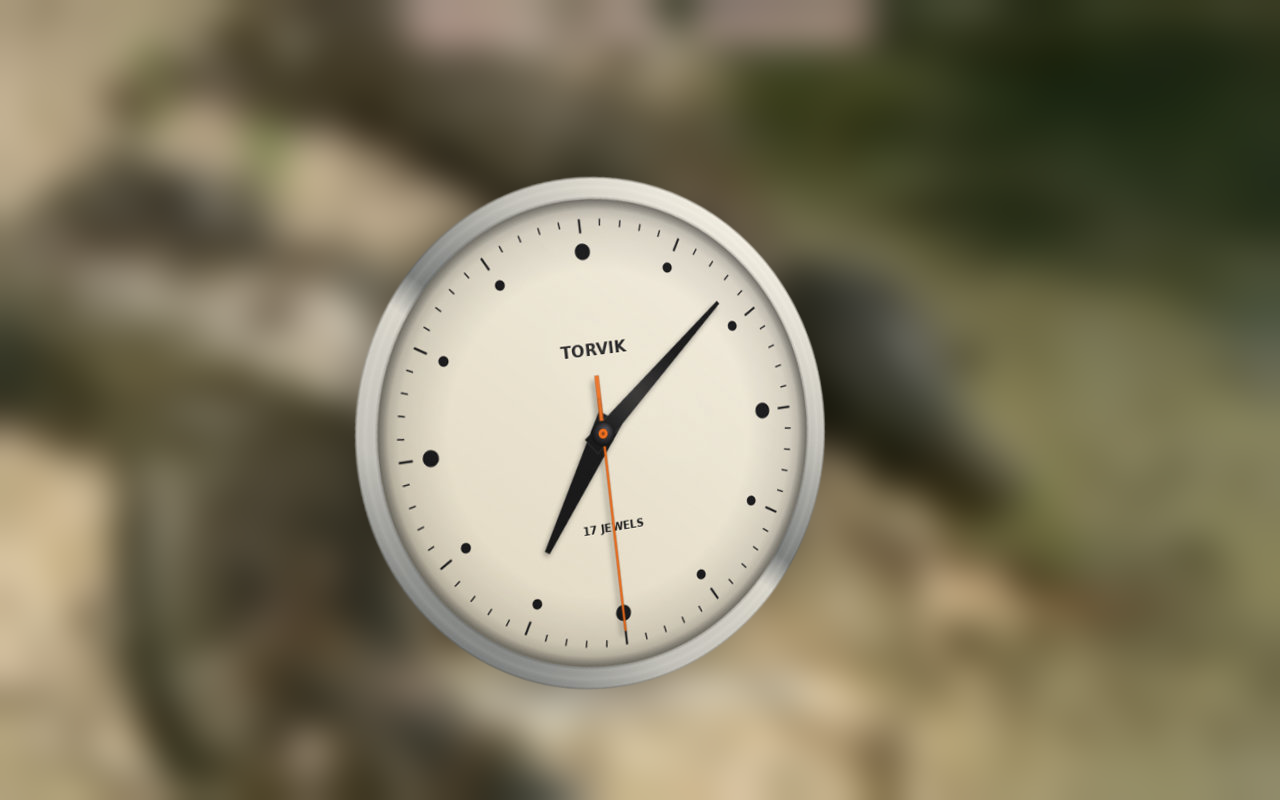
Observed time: 7:08:30
